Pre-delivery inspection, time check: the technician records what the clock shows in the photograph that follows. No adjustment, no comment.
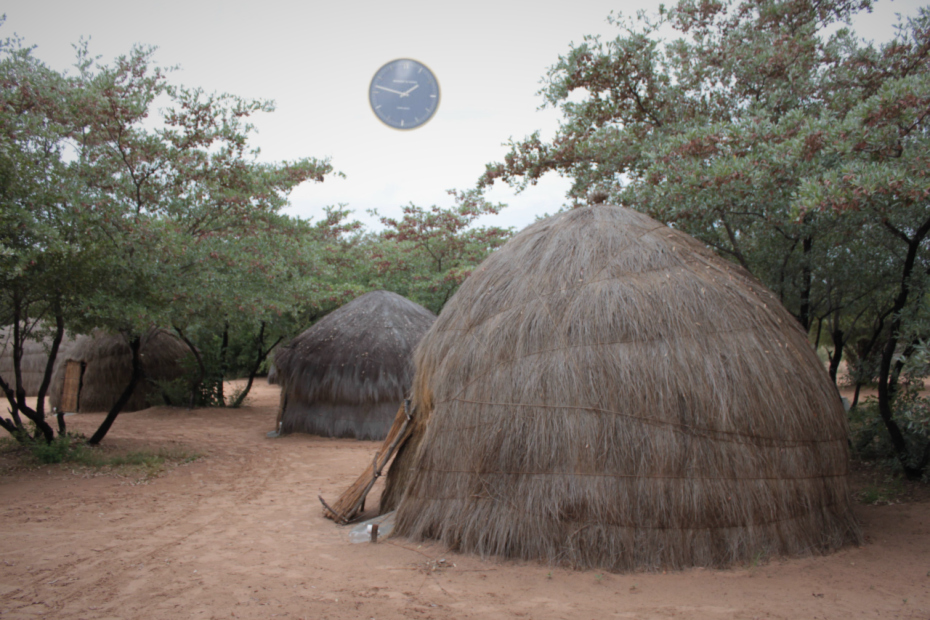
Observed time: 1:47
